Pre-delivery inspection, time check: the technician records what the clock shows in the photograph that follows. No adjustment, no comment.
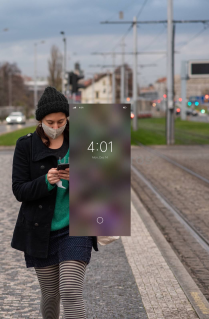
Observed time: 4:01
